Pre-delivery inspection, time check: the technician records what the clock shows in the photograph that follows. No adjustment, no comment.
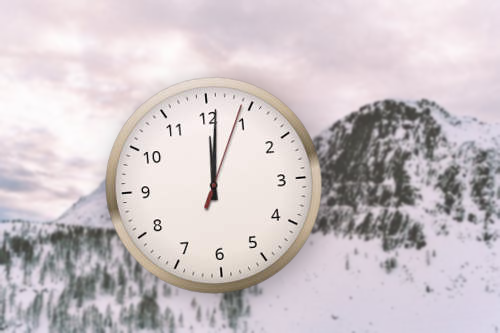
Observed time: 12:01:04
